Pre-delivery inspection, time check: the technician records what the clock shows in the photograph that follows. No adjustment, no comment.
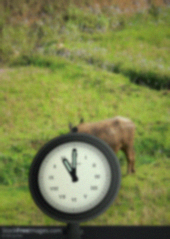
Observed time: 11:00
